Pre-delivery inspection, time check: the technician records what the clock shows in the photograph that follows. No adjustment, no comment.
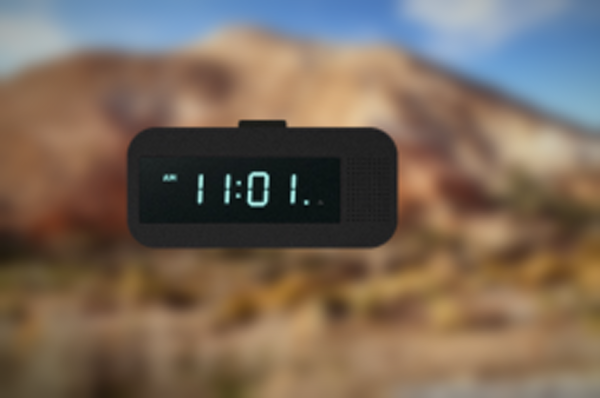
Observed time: 11:01
